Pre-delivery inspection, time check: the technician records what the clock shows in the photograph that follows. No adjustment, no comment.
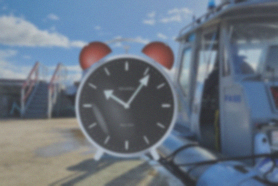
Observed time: 10:06
